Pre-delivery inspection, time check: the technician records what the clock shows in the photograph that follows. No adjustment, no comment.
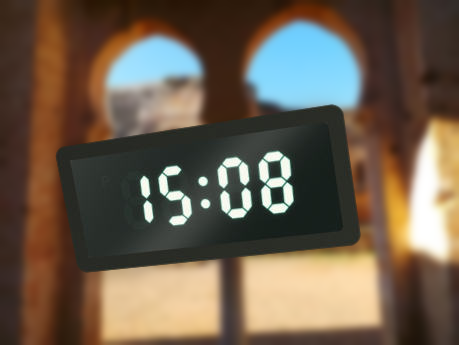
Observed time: 15:08
